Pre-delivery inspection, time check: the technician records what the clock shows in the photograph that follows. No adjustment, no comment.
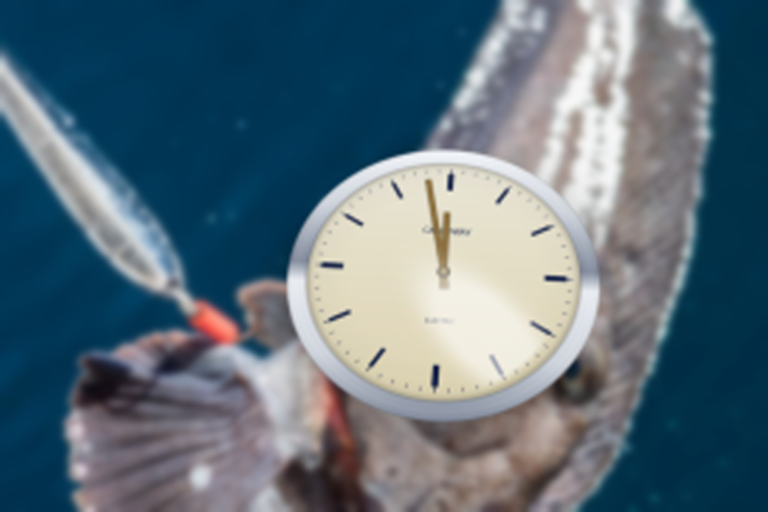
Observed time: 11:58
